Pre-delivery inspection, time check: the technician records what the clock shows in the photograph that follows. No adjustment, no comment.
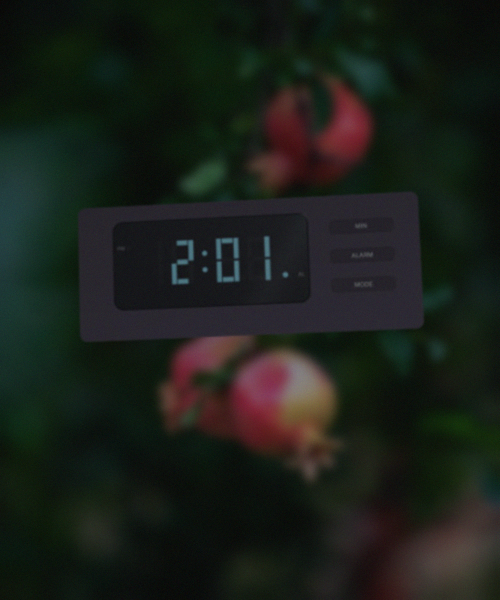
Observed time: 2:01
